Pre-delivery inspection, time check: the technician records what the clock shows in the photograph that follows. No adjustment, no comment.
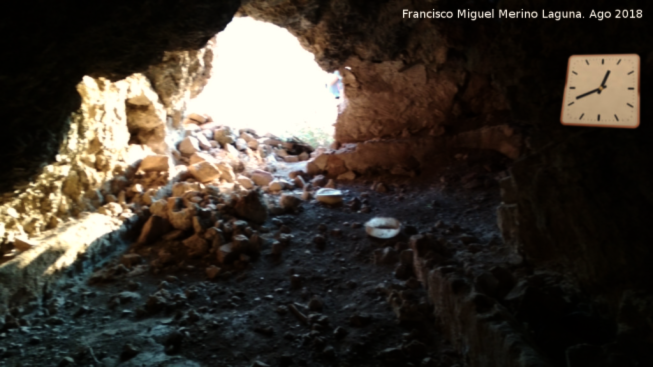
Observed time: 12:41
